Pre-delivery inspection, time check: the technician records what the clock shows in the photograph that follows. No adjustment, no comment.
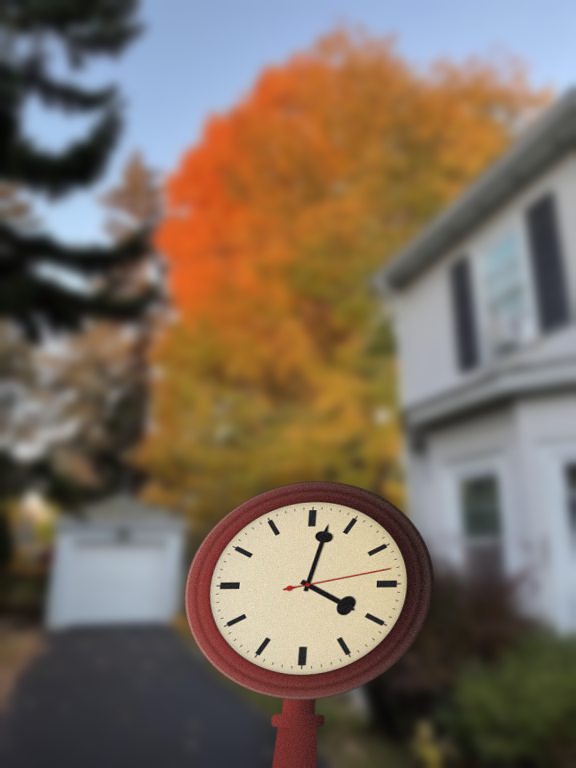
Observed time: 4:02:13
